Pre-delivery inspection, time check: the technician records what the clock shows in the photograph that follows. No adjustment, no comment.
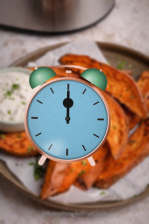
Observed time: 12:00
